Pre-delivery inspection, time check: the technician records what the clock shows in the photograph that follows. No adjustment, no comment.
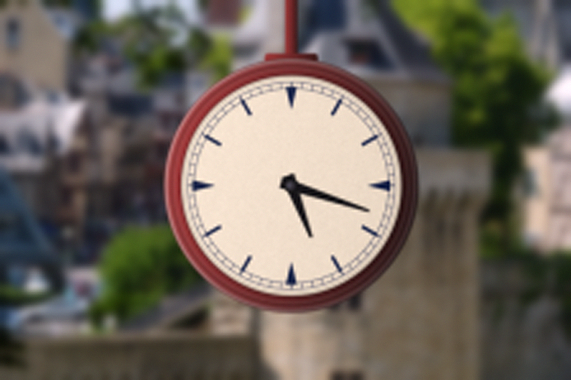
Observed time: 5:18
